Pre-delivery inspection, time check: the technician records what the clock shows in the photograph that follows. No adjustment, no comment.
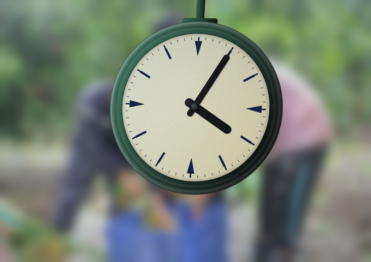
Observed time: 4:05
